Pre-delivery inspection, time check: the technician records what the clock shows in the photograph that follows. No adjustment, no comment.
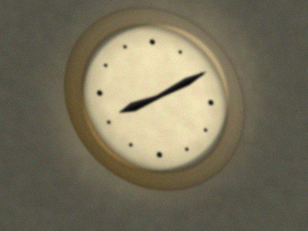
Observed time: 8:10
